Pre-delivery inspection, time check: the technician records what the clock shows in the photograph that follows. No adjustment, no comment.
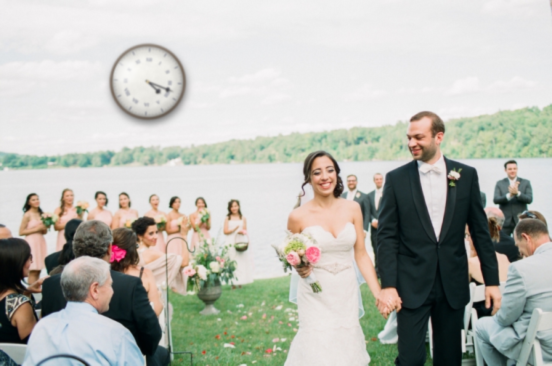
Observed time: 4:18
